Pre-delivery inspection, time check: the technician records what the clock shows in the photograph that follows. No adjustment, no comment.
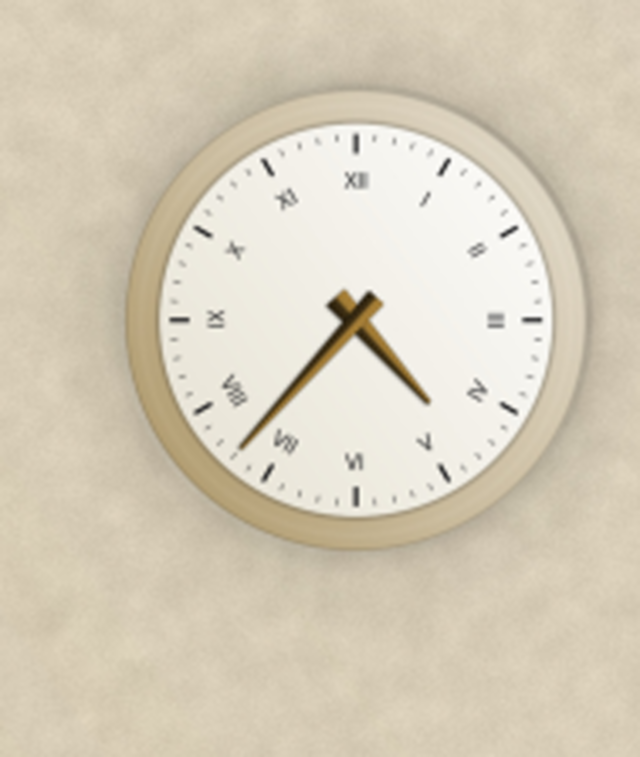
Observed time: 4:37
